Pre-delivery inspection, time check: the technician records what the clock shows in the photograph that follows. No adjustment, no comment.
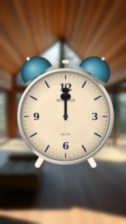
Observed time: 12:00
